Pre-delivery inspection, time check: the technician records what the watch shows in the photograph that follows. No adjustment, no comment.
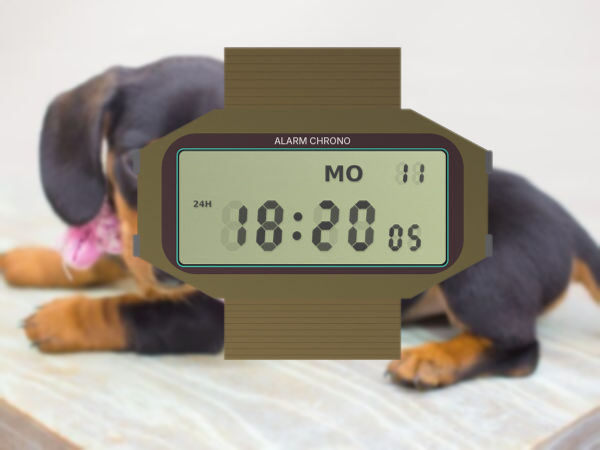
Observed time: 18:20:05
